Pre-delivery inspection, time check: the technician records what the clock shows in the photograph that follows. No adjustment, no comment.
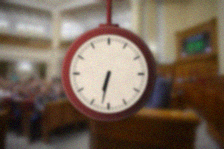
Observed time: 6:32
